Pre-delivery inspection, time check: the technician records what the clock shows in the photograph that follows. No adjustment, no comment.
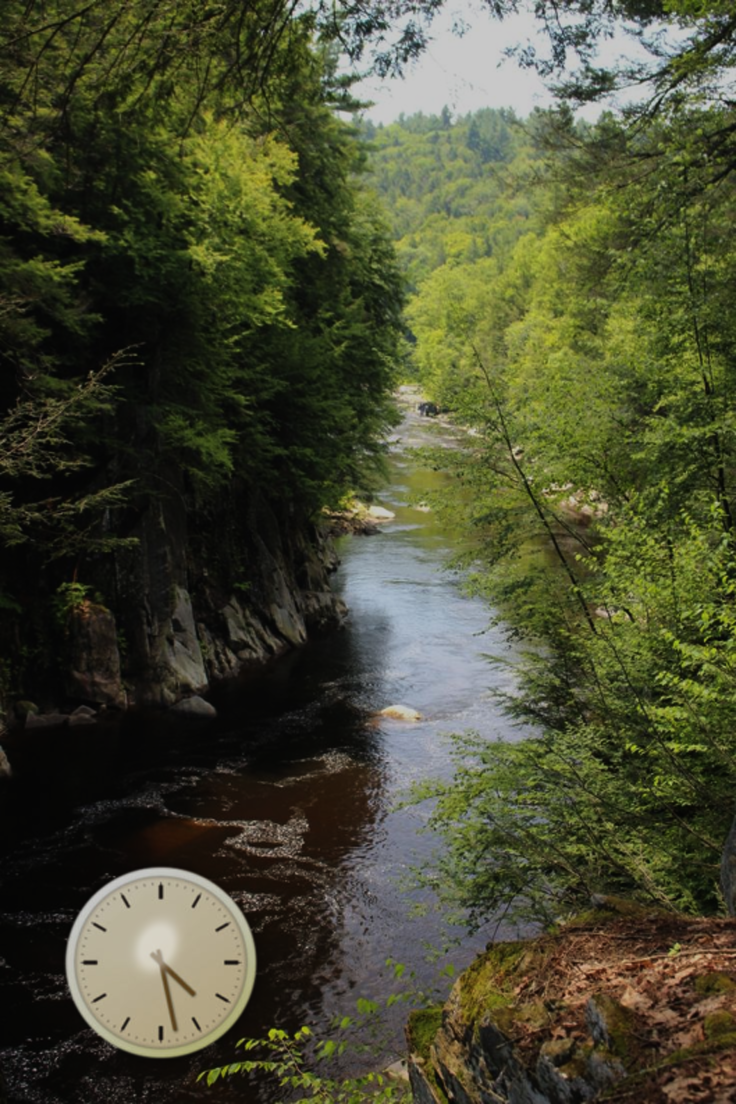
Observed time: 4:28
